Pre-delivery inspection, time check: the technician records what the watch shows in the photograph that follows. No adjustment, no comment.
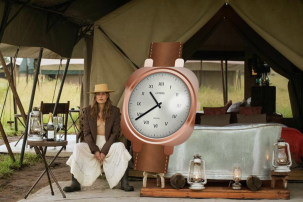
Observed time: 10:39
